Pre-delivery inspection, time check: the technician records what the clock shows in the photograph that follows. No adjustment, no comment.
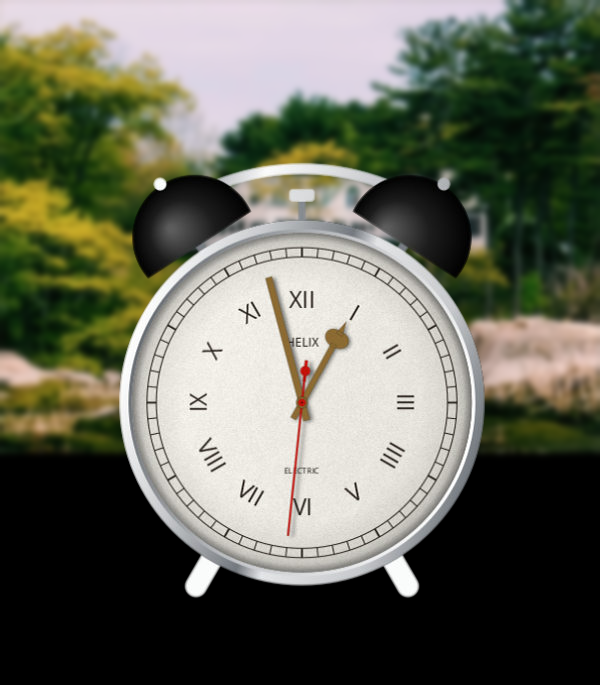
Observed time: 12:57:31
